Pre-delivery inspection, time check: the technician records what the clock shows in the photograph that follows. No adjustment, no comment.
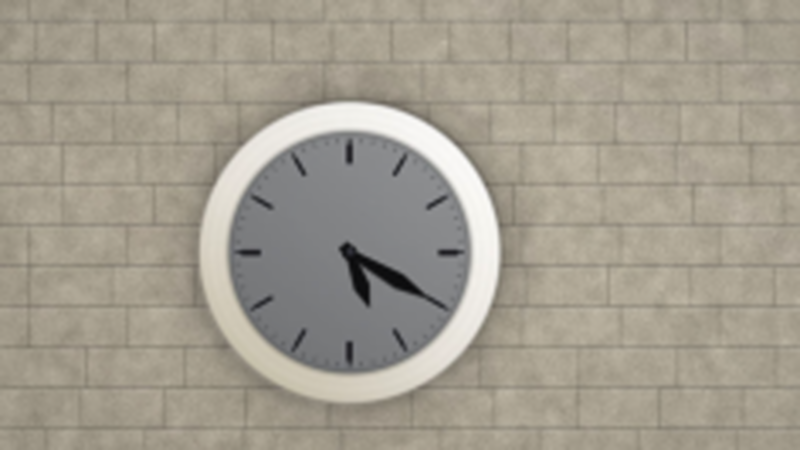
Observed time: 5:20
